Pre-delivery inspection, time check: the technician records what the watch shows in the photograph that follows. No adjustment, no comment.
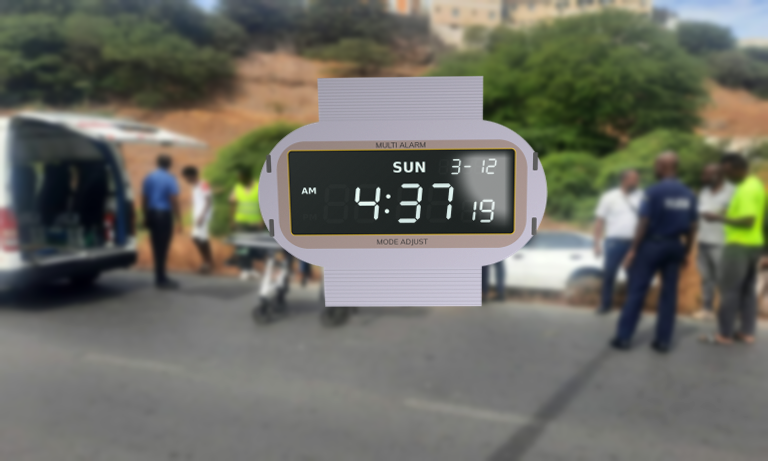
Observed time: 4:37:19
